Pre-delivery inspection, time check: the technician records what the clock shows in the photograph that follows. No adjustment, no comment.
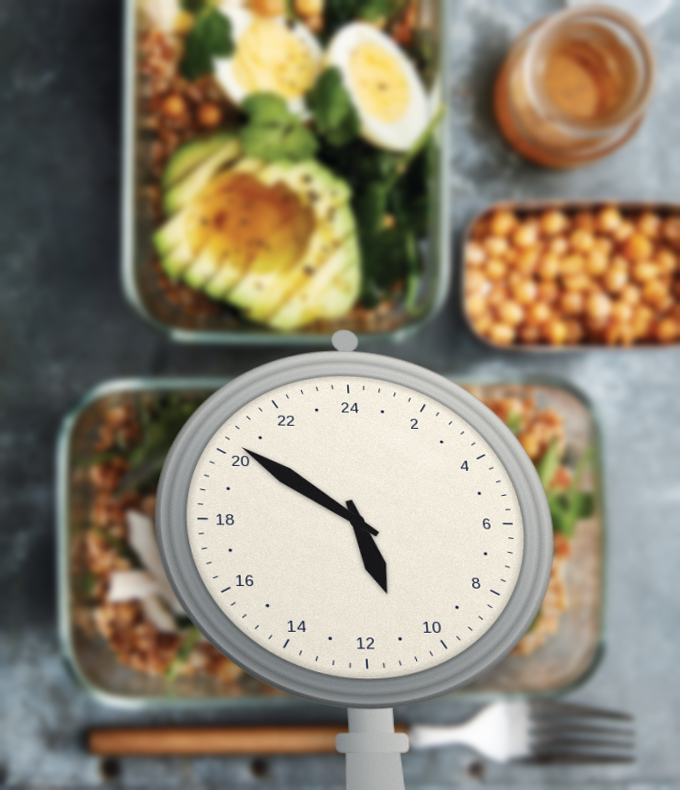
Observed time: 10:51
